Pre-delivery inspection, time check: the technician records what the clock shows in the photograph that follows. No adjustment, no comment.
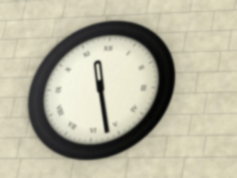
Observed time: 11:27
